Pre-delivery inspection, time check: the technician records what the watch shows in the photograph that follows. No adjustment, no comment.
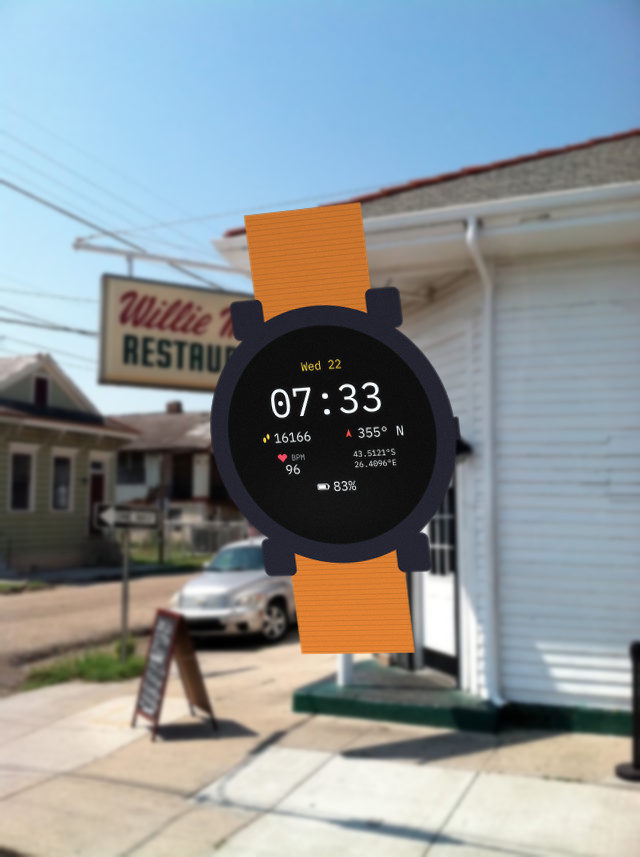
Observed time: 7:33
